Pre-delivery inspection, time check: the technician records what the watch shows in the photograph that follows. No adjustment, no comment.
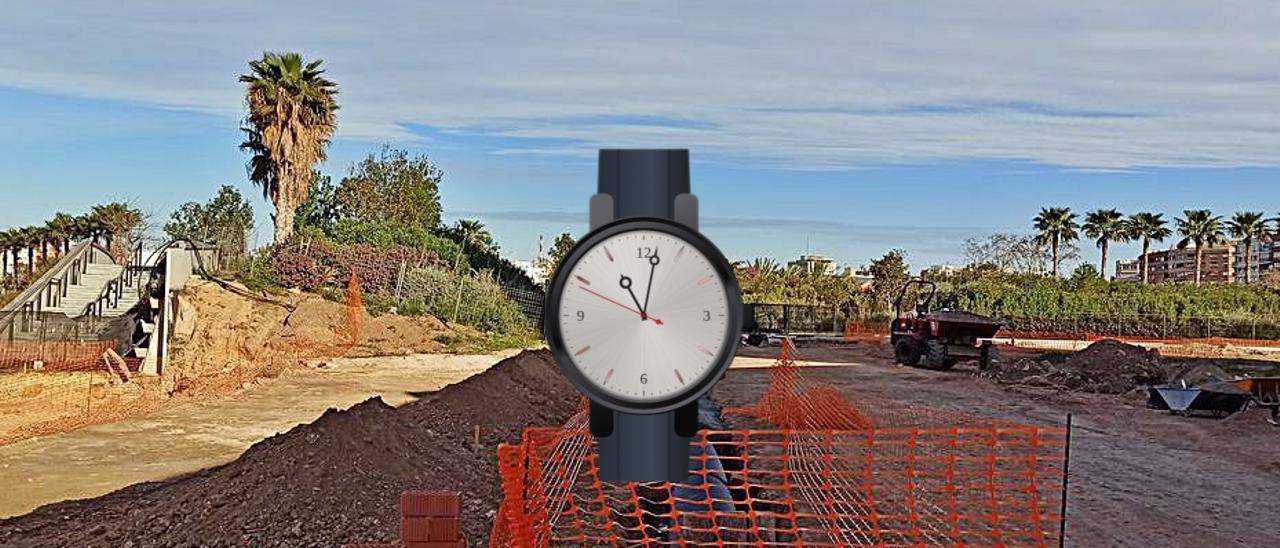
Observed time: 11:01:49
